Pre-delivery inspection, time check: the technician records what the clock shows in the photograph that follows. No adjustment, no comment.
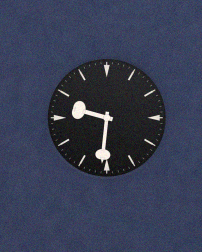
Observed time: 9:31
